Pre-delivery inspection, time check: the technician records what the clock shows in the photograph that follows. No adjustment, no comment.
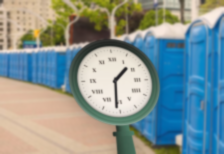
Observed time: 1:31
